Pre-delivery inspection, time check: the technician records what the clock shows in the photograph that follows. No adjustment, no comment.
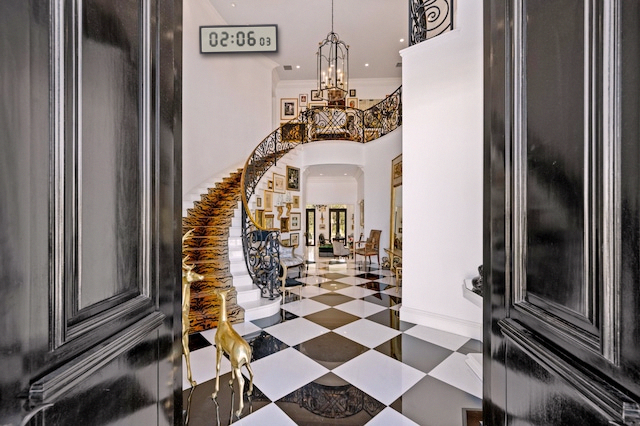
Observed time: 2:06
